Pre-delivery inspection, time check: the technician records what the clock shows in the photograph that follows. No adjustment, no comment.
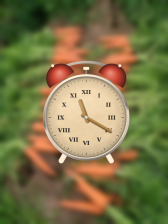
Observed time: 11:20
